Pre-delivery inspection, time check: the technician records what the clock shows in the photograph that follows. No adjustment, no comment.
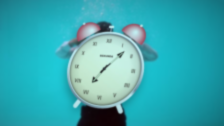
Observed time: 7:07
